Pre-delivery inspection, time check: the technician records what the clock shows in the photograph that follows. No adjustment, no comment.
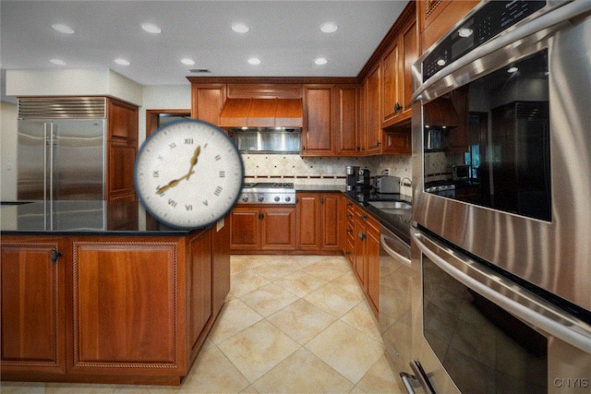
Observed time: 12:40
